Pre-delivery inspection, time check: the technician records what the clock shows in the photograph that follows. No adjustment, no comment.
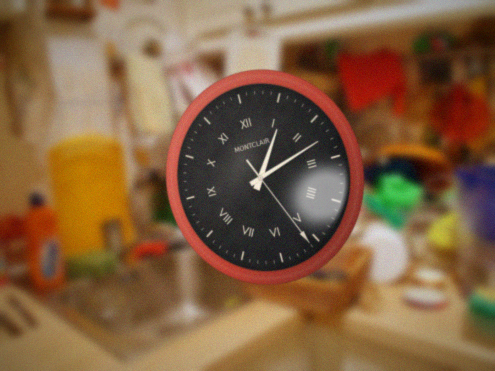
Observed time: 1:12:26
